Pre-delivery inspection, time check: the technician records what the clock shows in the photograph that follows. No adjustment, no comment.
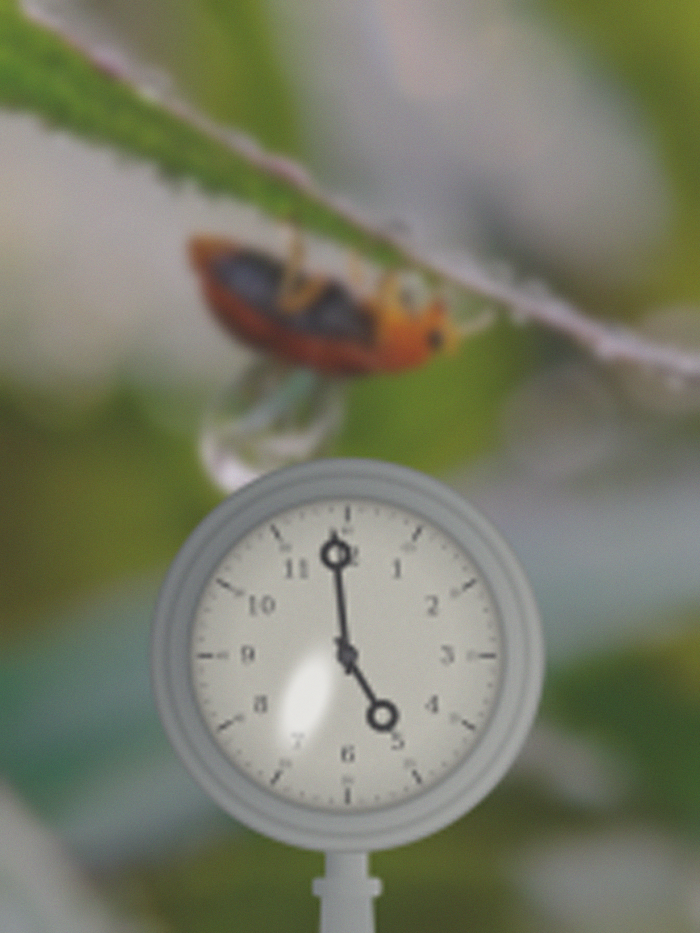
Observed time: 4:59
